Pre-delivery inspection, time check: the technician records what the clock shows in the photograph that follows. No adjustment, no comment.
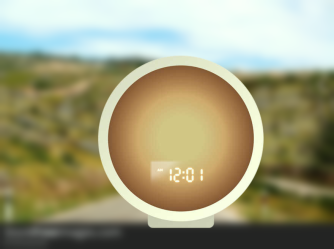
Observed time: 12:01
